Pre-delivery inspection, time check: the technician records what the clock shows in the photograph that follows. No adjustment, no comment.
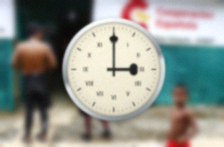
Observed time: 3:00
